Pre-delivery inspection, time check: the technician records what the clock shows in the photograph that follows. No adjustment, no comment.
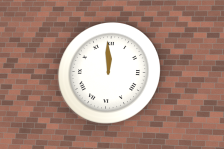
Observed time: 11:59
